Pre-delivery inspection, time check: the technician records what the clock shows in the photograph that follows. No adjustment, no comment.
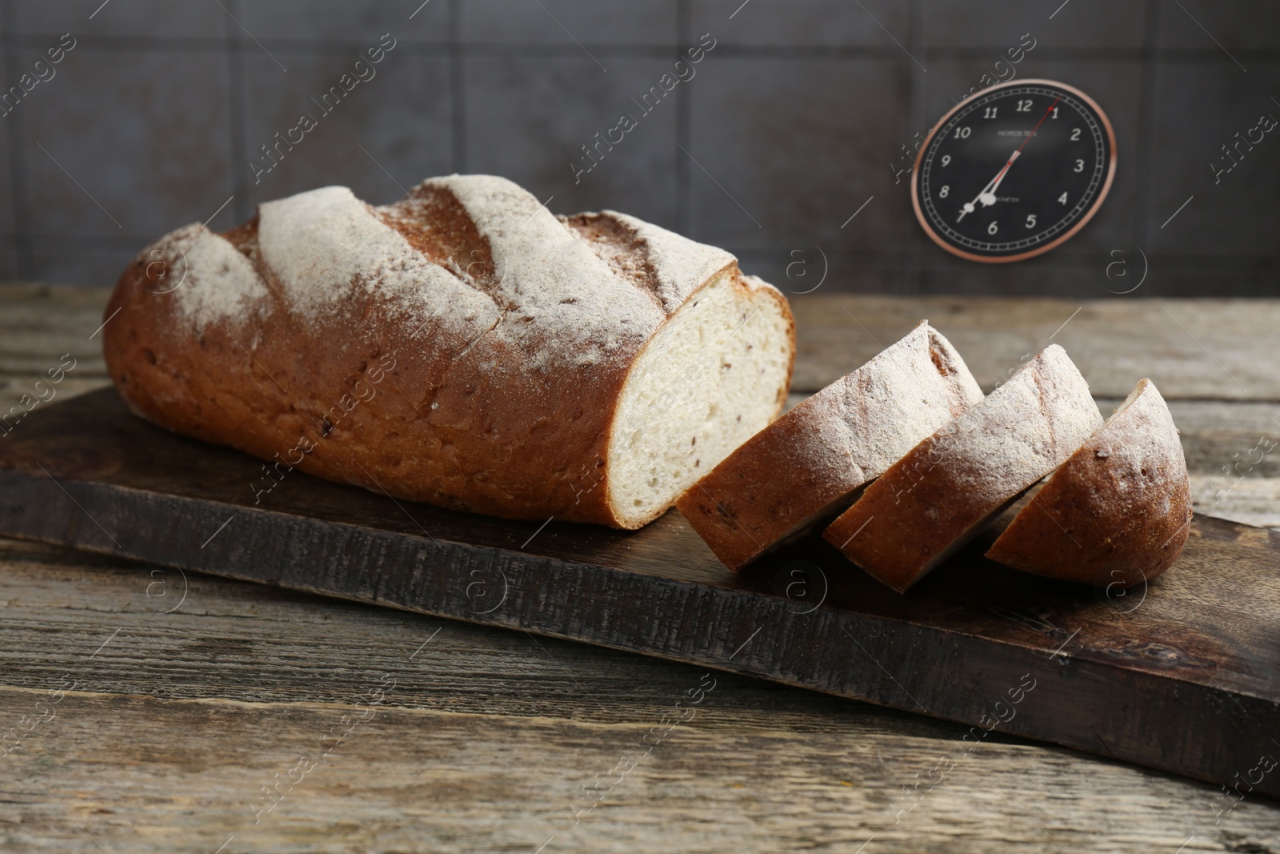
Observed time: 6:35:04
